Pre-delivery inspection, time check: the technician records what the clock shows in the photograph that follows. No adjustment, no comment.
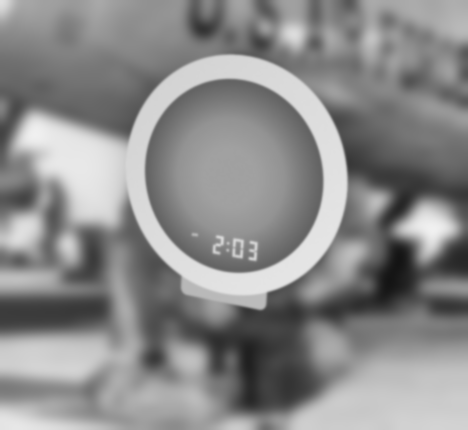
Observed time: 2:03
